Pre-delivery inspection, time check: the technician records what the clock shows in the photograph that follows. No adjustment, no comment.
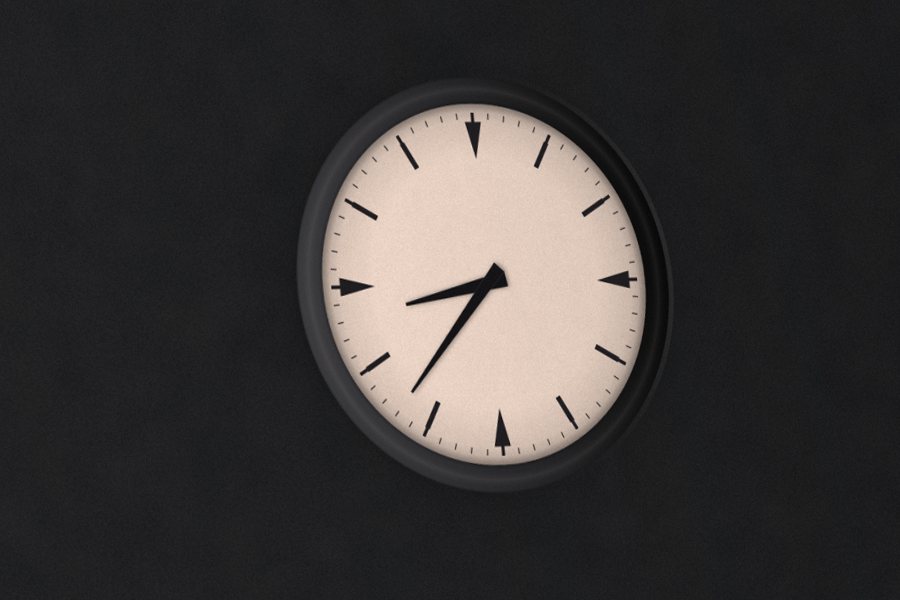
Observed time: 8:37
